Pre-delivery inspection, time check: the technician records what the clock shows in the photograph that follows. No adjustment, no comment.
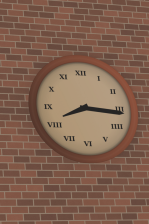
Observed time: 8:16
